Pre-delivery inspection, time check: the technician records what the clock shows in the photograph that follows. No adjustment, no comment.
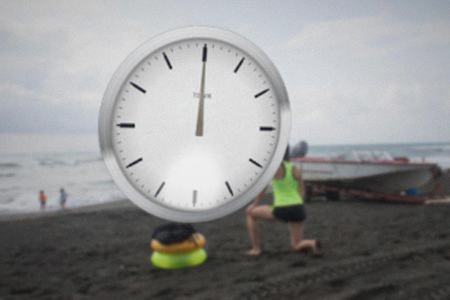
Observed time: 12:00
